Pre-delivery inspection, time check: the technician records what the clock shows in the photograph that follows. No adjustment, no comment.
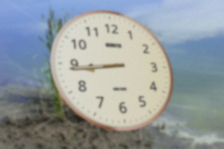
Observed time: 8:44
